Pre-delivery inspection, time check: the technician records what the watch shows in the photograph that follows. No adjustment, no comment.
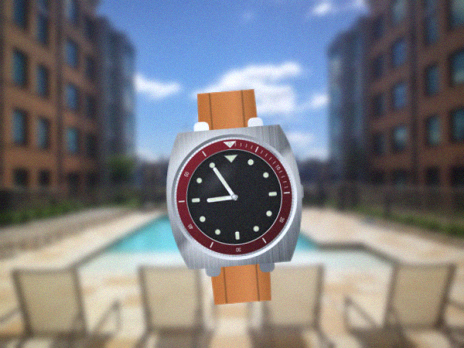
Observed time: 8:55
